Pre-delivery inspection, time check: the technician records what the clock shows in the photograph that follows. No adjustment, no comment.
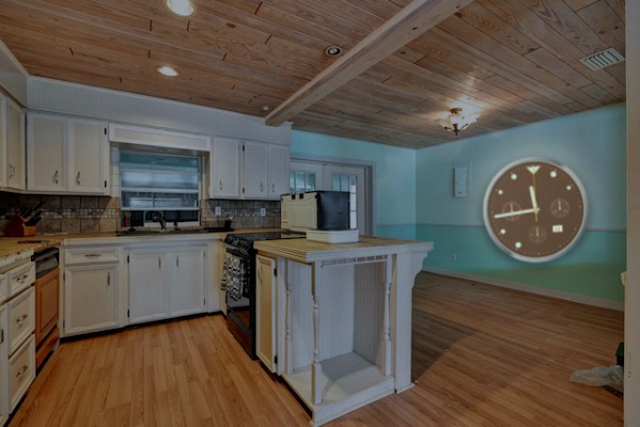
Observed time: 11:44
